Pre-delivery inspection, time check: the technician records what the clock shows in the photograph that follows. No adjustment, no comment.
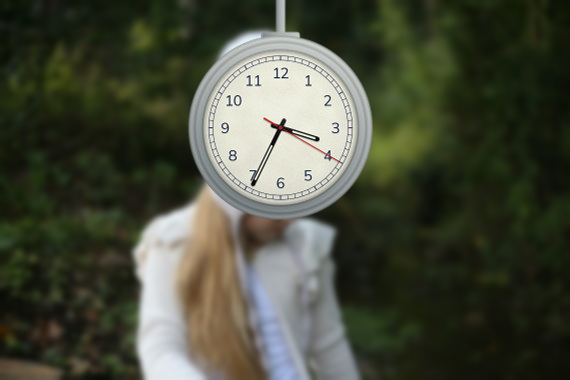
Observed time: 3:34:20
